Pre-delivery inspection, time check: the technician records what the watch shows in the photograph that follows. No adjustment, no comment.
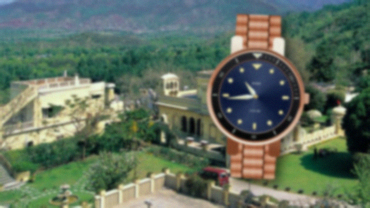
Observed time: 10:44
